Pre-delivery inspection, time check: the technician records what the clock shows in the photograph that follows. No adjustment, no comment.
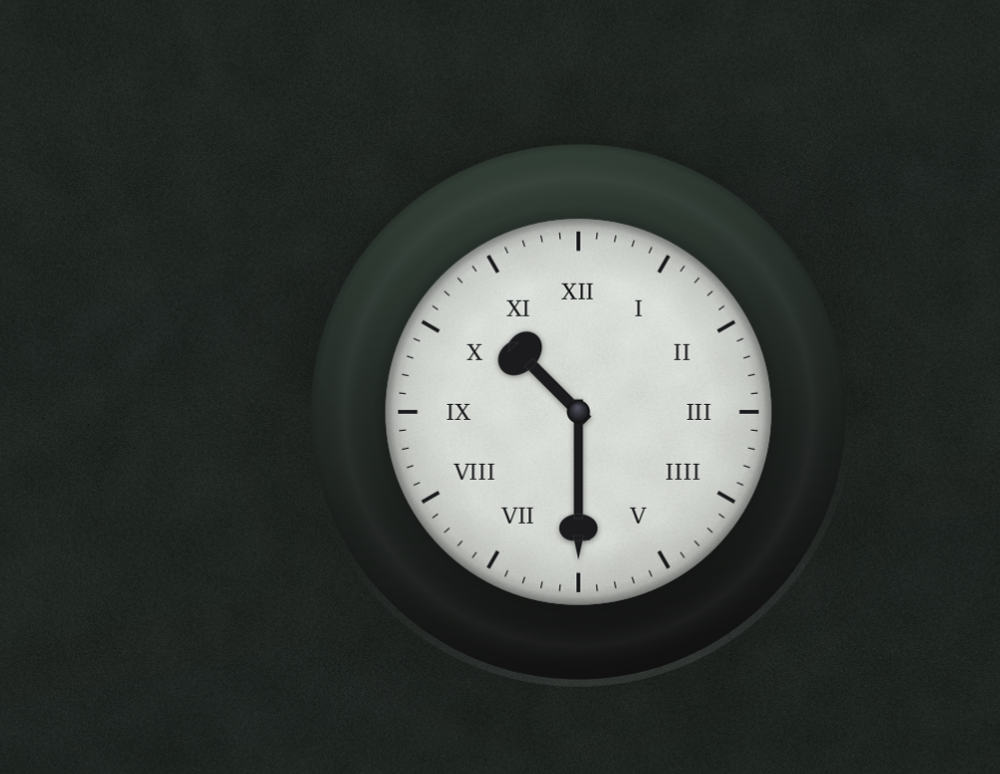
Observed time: 10:30
